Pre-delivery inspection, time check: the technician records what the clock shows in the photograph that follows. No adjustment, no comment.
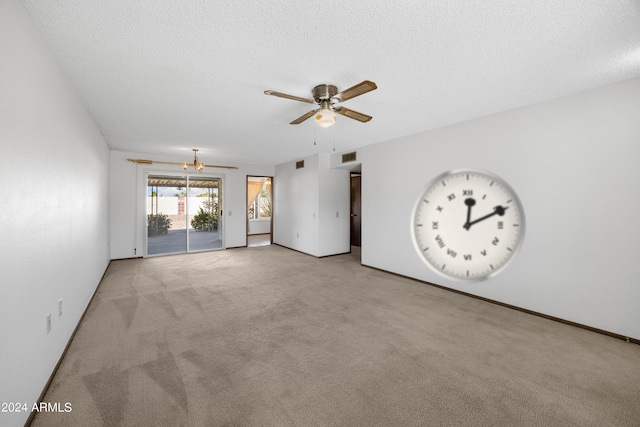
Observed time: 12:11
